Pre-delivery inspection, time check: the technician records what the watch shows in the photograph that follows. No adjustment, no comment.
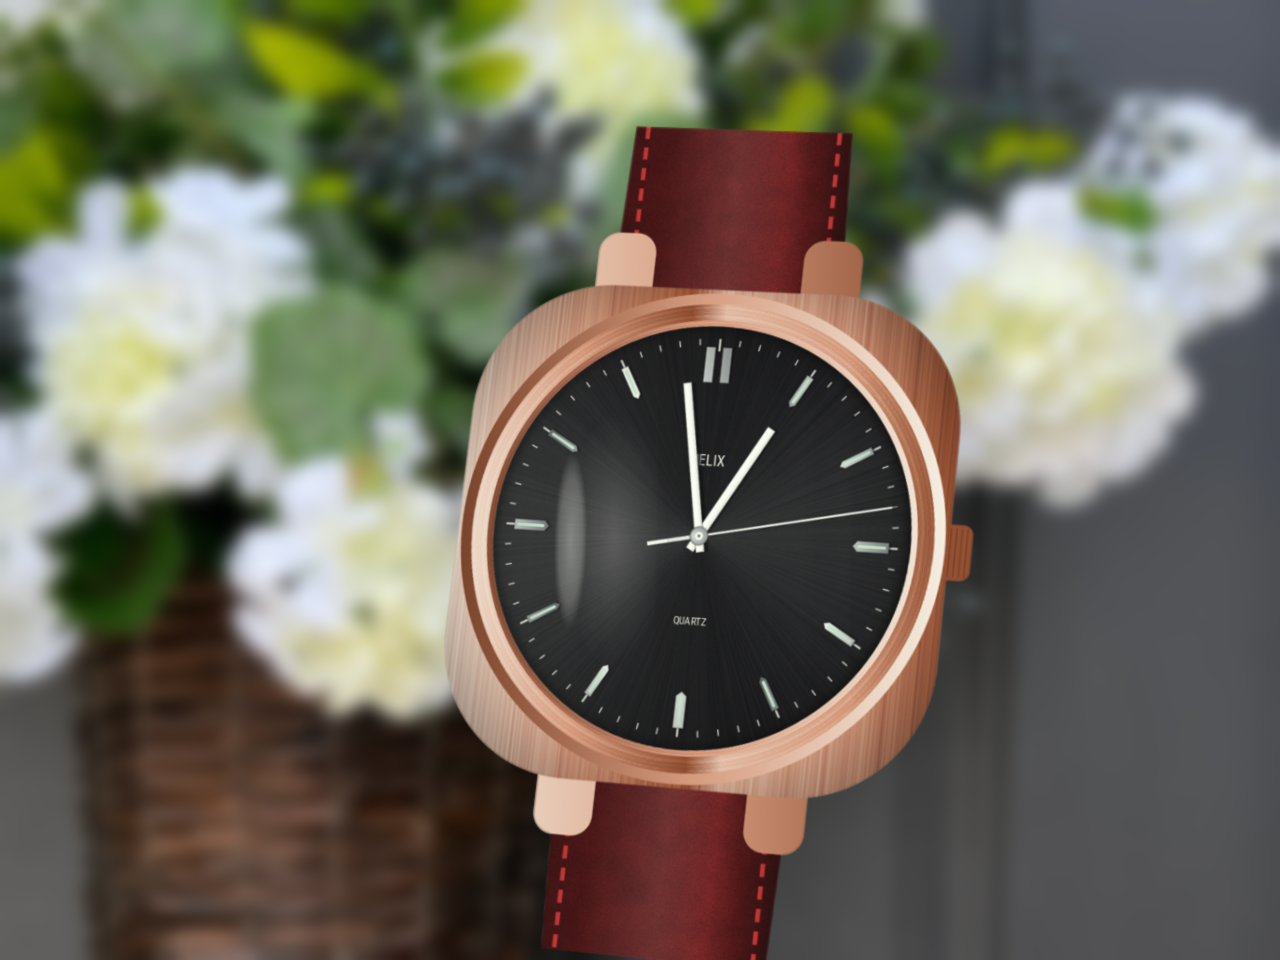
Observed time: 12:58:13
